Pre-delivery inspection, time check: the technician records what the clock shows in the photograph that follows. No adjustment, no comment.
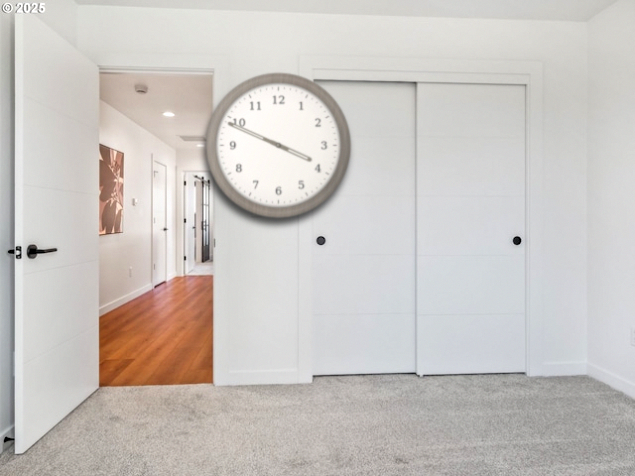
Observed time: 3:49
